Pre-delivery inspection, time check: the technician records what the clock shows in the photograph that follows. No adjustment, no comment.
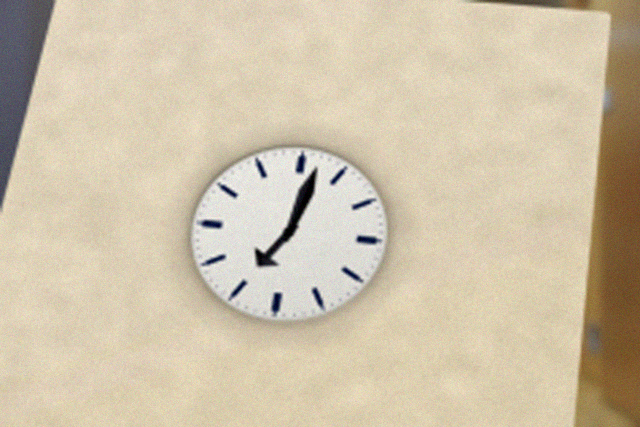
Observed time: 7:02
